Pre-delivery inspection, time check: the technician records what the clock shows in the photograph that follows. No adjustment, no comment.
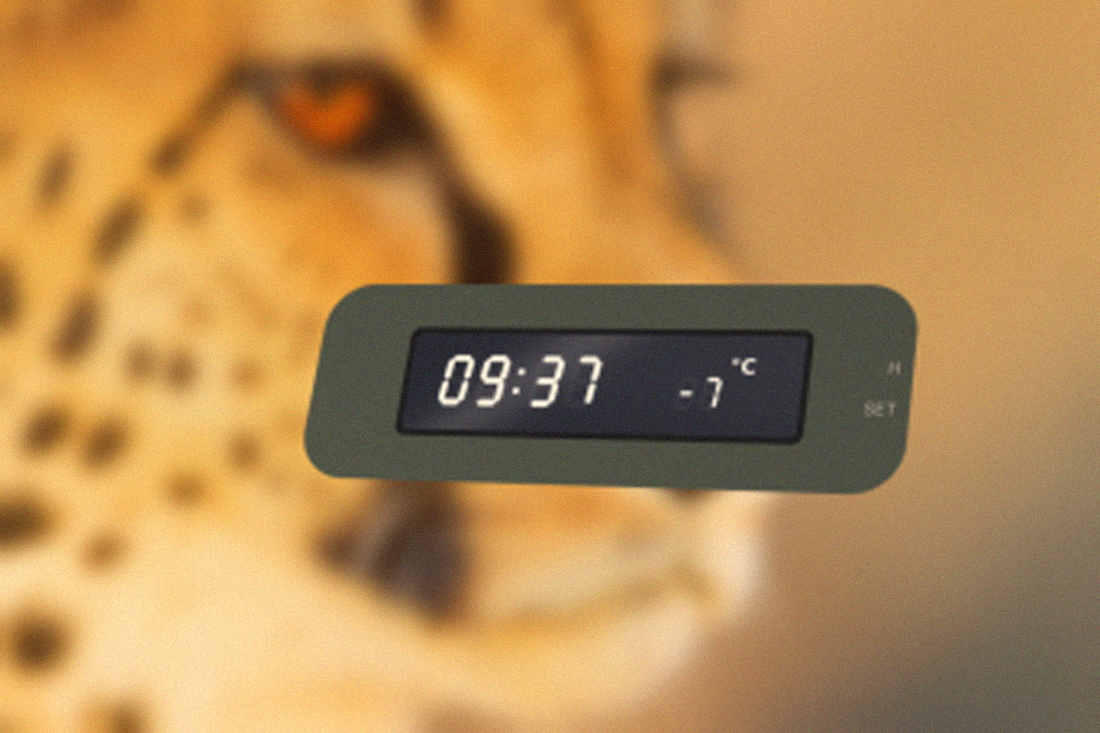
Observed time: 9:37
